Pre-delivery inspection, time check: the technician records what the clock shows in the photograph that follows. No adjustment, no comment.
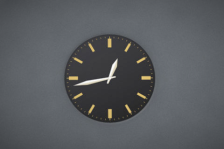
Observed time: 12:43
